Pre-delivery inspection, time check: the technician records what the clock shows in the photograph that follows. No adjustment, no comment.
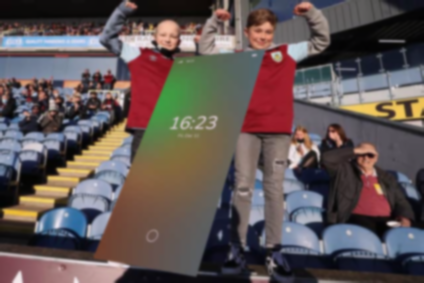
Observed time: 16:23
